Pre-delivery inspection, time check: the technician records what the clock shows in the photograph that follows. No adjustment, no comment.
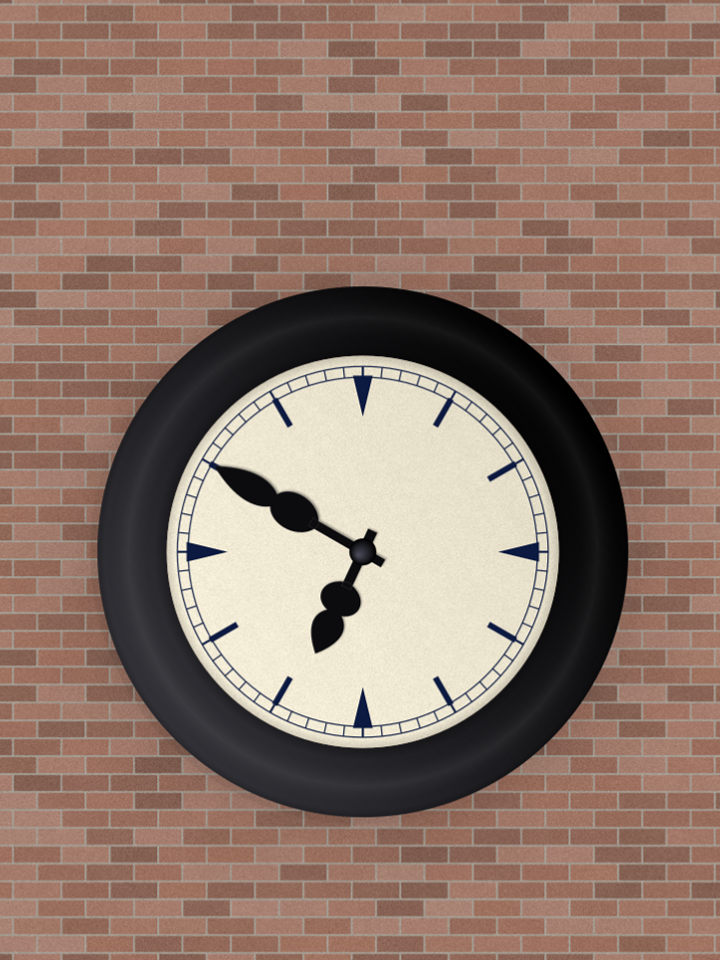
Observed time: 6:50
